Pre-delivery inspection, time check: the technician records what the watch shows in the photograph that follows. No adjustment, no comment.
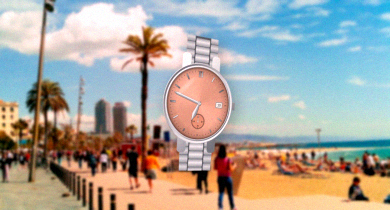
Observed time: 6:48
